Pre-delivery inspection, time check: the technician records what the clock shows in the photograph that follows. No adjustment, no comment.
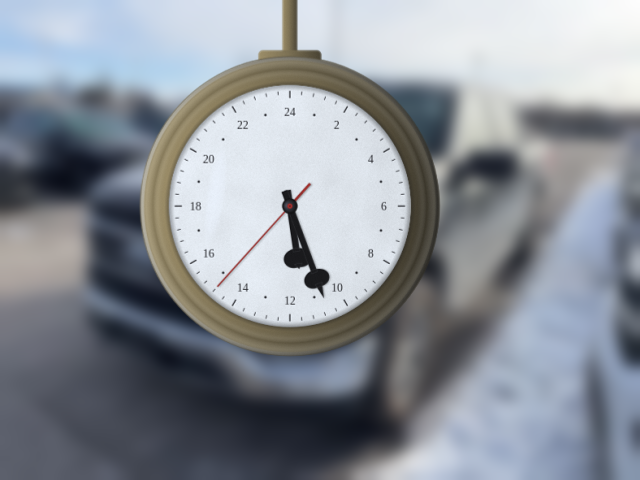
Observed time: 11:26:37
